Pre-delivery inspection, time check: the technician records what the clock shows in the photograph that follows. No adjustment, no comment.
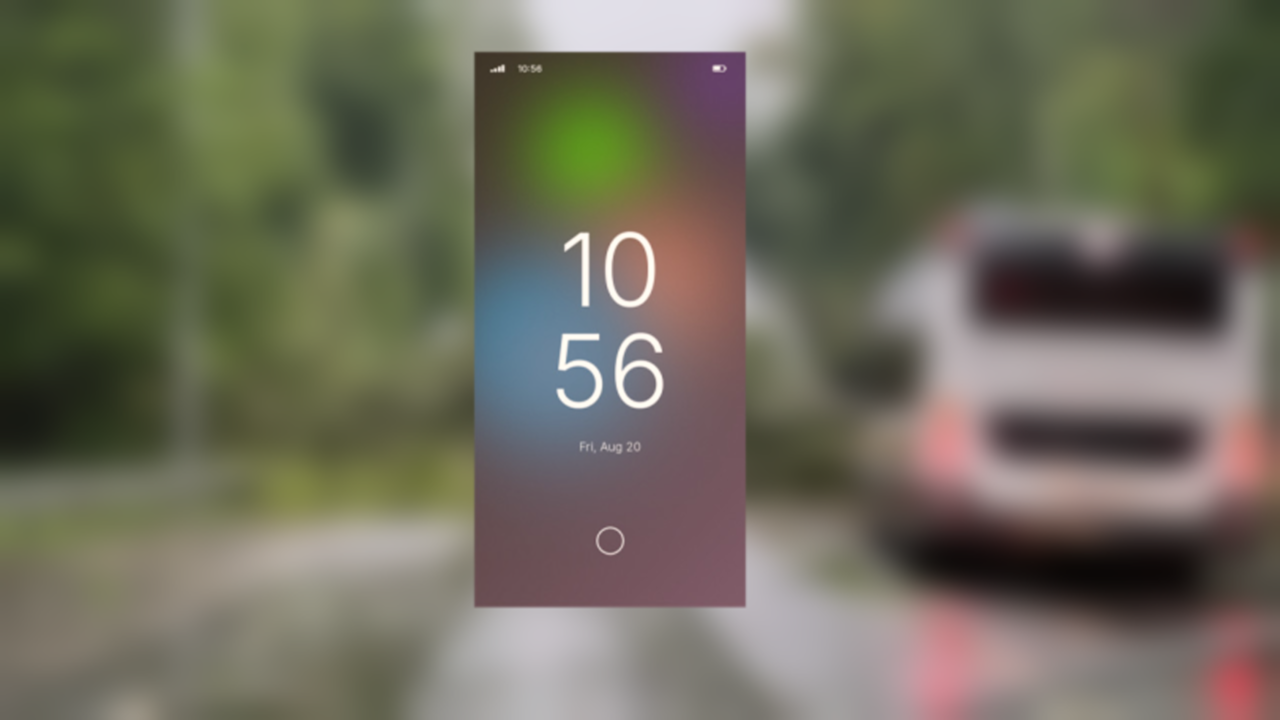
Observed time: 10:56
